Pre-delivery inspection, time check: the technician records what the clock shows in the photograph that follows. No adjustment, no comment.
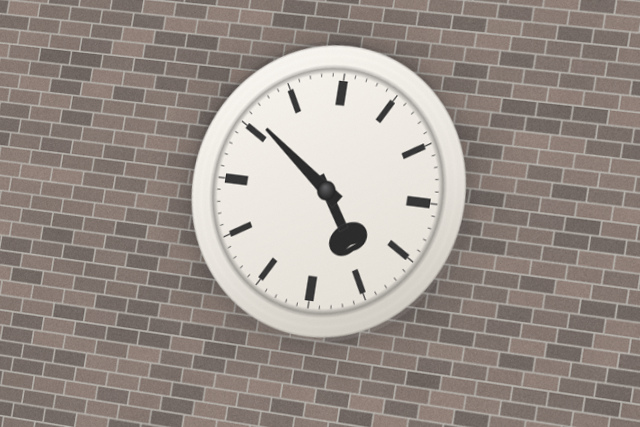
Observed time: 4:51
